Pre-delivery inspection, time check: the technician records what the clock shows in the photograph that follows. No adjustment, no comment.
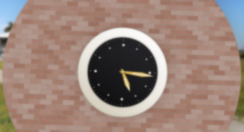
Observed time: 5:16
